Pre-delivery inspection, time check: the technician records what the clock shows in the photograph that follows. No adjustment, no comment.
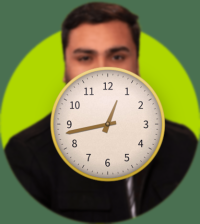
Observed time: 12:43
